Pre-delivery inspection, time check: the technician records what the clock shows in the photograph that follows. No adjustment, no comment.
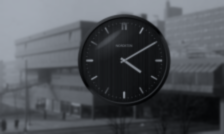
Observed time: 4:10
